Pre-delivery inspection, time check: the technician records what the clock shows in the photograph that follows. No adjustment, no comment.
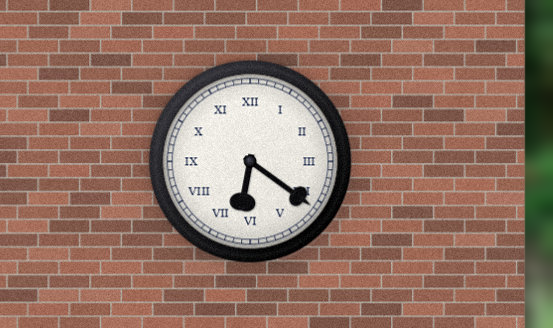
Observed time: 6:21
